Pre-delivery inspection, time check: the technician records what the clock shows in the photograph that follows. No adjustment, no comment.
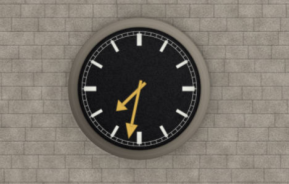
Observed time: 7:32
